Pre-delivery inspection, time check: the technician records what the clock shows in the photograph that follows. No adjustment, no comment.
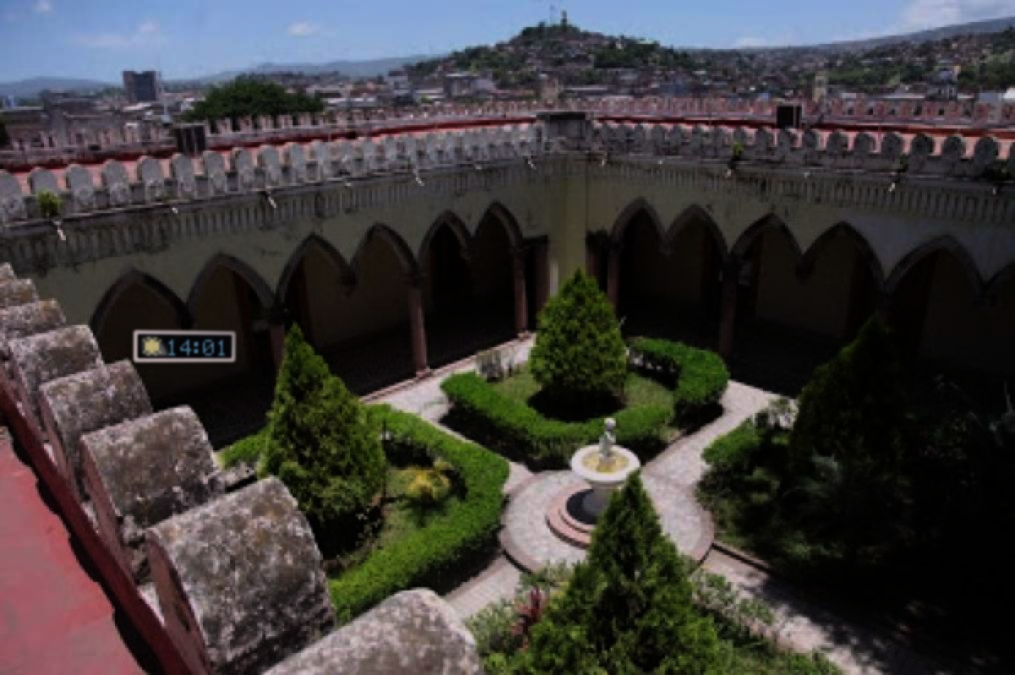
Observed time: 14:01
